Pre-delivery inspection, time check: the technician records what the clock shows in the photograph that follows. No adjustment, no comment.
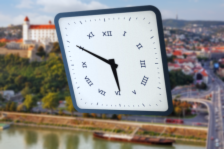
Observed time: 5:50
